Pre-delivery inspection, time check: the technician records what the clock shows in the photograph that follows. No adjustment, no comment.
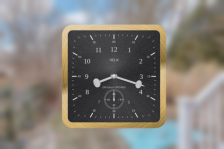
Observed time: 8:18
